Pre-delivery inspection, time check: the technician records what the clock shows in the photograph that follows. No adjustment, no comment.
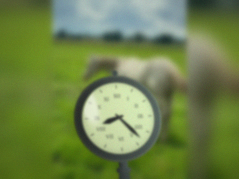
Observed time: 8:23
